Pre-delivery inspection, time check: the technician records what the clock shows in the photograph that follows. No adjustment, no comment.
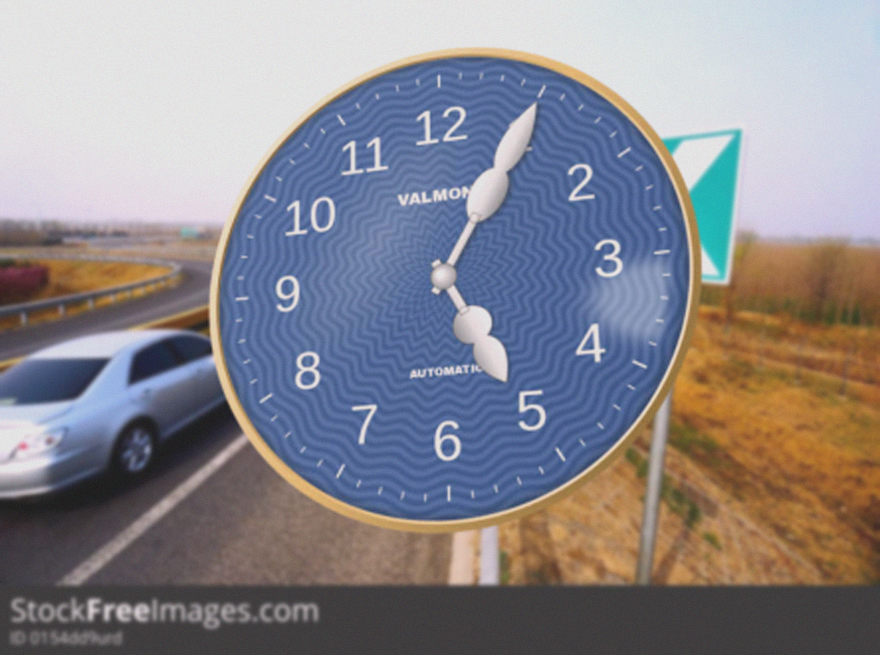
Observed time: 5:05
